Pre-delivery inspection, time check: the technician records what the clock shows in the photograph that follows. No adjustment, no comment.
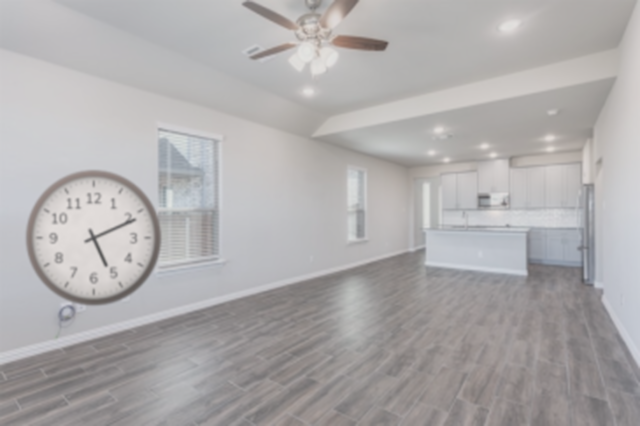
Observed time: 5:11
